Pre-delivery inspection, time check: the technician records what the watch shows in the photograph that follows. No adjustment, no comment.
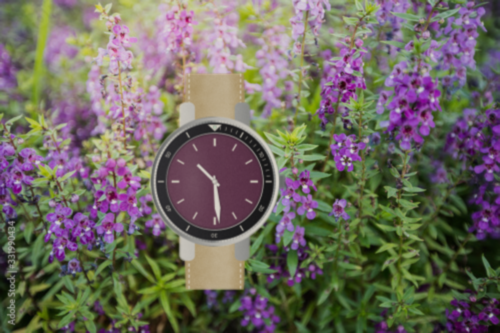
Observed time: 10:29
